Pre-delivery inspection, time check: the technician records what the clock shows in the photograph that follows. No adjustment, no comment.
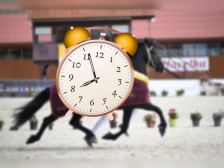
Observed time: 7:56
